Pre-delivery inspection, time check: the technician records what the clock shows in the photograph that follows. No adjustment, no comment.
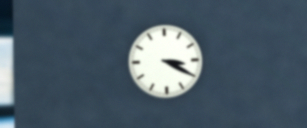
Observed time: 3:20
